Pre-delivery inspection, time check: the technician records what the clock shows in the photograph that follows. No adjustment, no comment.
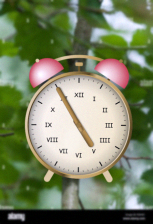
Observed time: 4:55
